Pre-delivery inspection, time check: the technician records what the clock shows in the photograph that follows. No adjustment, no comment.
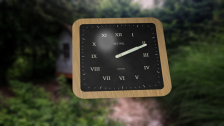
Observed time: 2:11
